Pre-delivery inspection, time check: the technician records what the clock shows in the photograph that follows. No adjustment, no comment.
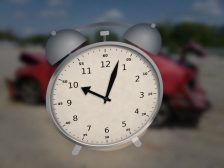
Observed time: 10:03
